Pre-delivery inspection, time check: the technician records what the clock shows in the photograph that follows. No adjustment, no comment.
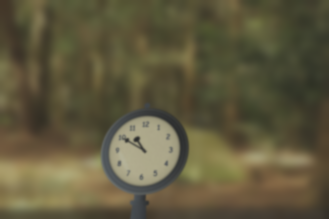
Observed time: 10:50
